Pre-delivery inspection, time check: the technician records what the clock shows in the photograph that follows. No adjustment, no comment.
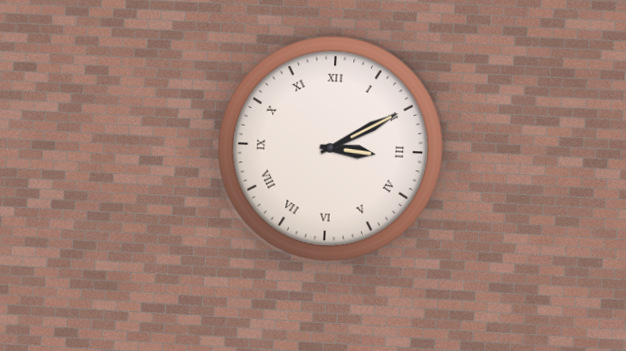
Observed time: 3:10
